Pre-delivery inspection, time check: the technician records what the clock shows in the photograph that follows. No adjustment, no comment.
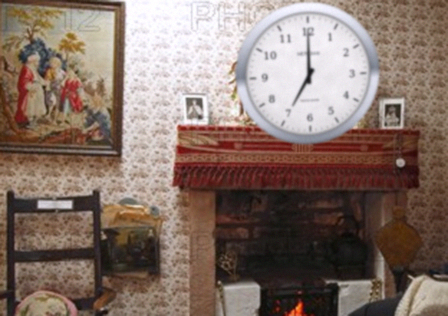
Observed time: 7:00
